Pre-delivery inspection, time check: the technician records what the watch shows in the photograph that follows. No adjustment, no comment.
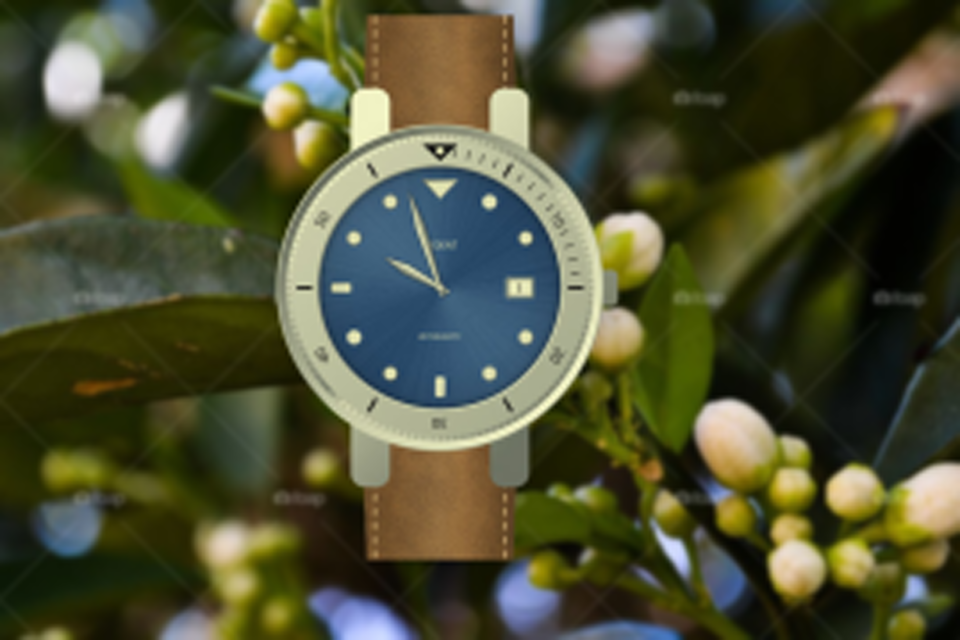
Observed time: 9:57
